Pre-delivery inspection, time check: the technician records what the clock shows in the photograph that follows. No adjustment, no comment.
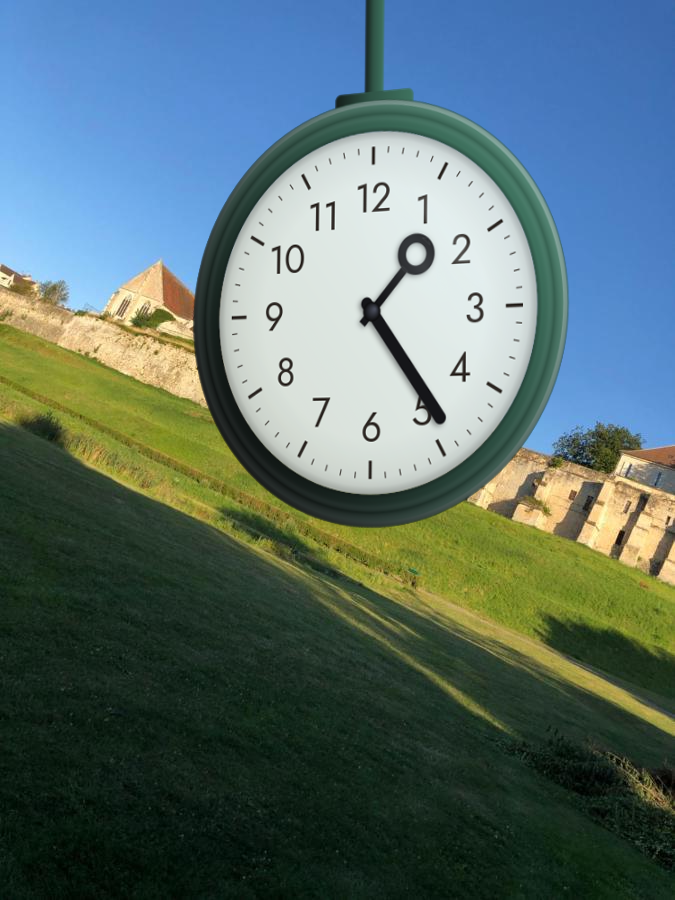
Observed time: 1:24
